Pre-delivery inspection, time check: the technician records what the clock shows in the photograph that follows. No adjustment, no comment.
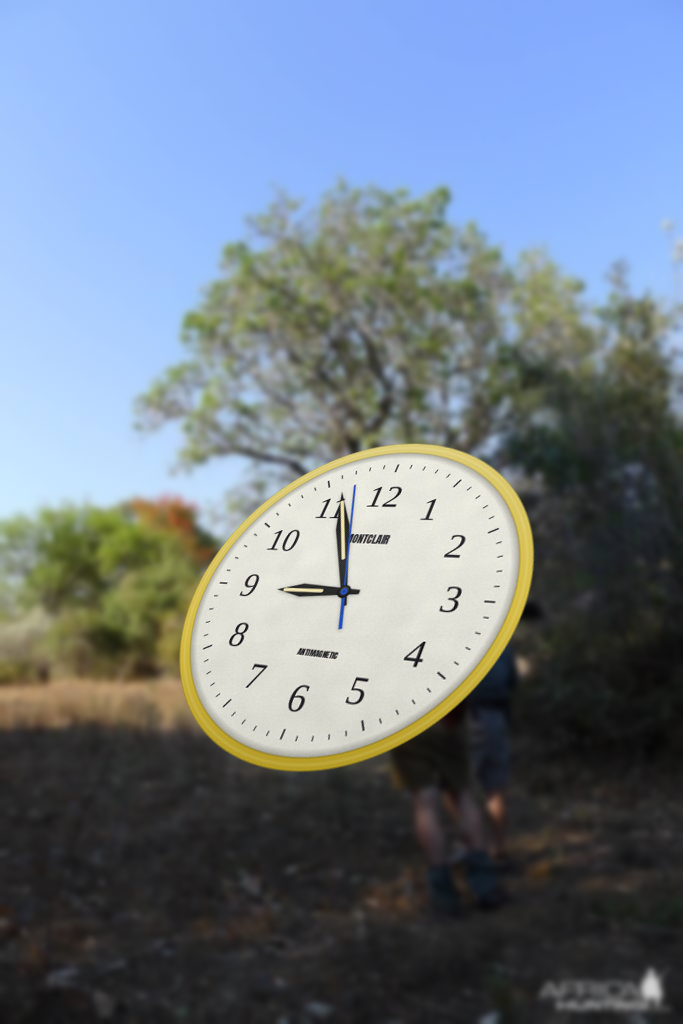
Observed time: 8:55:57
